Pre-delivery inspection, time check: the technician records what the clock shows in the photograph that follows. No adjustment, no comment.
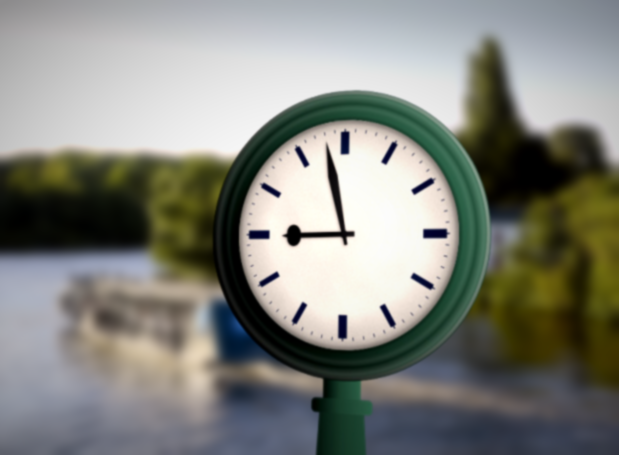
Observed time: 8:58
